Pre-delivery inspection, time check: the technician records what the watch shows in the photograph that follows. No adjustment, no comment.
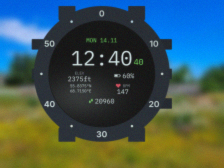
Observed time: 12:40
